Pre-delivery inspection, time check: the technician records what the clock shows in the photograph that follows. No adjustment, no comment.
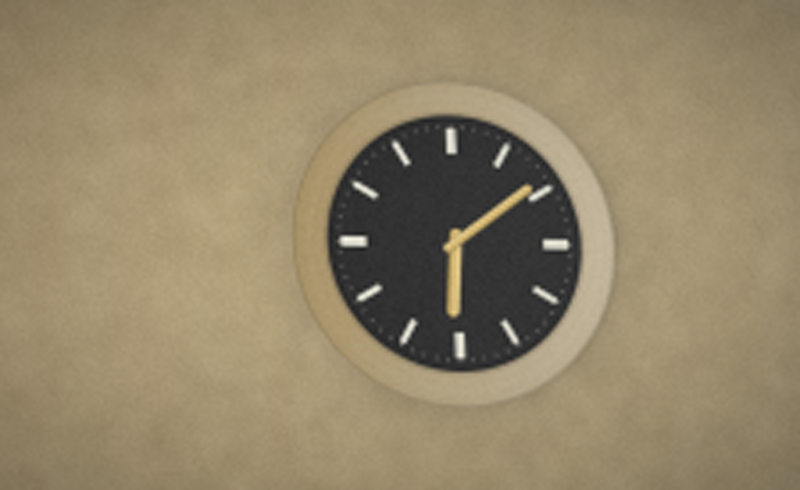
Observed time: 6:09
